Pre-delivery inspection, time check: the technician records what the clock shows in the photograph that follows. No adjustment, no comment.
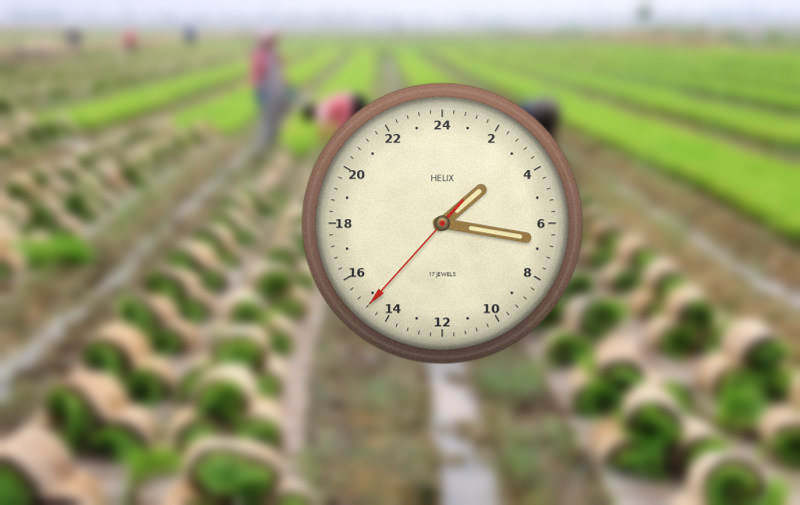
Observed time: 3:16:37
